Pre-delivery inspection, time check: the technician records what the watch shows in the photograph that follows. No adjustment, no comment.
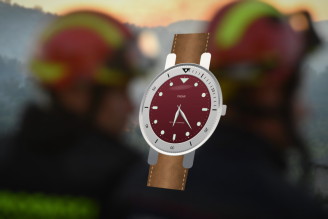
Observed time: 6:23
